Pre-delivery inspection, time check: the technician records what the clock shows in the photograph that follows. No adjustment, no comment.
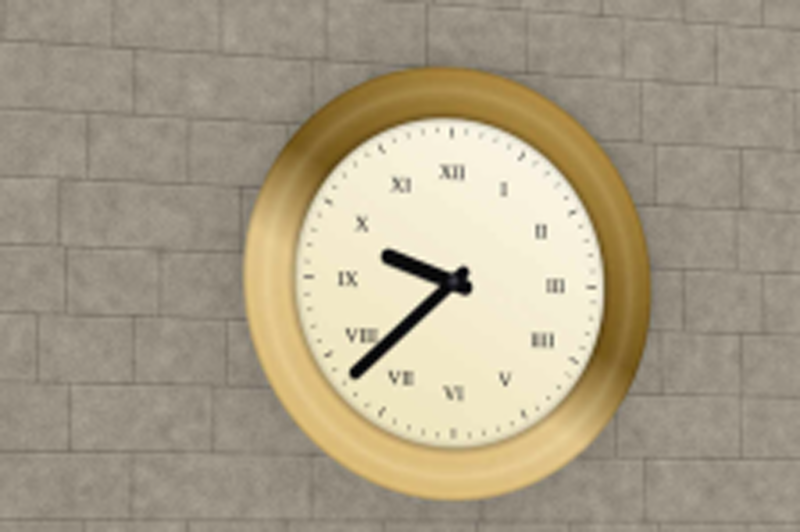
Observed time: 9:38
